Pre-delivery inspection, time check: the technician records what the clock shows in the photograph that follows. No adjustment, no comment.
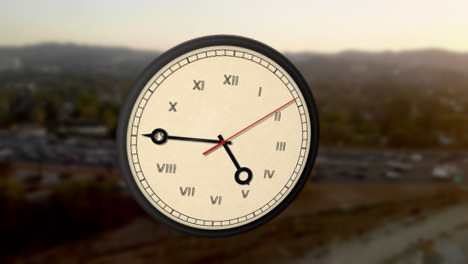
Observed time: 4:45:09
